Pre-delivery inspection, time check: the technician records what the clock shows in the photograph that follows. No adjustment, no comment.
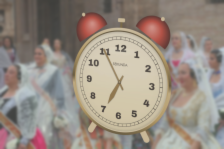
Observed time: 6:55
